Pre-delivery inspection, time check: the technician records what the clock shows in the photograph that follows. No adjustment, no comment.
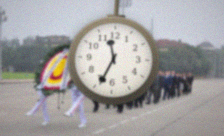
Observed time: 11:34
